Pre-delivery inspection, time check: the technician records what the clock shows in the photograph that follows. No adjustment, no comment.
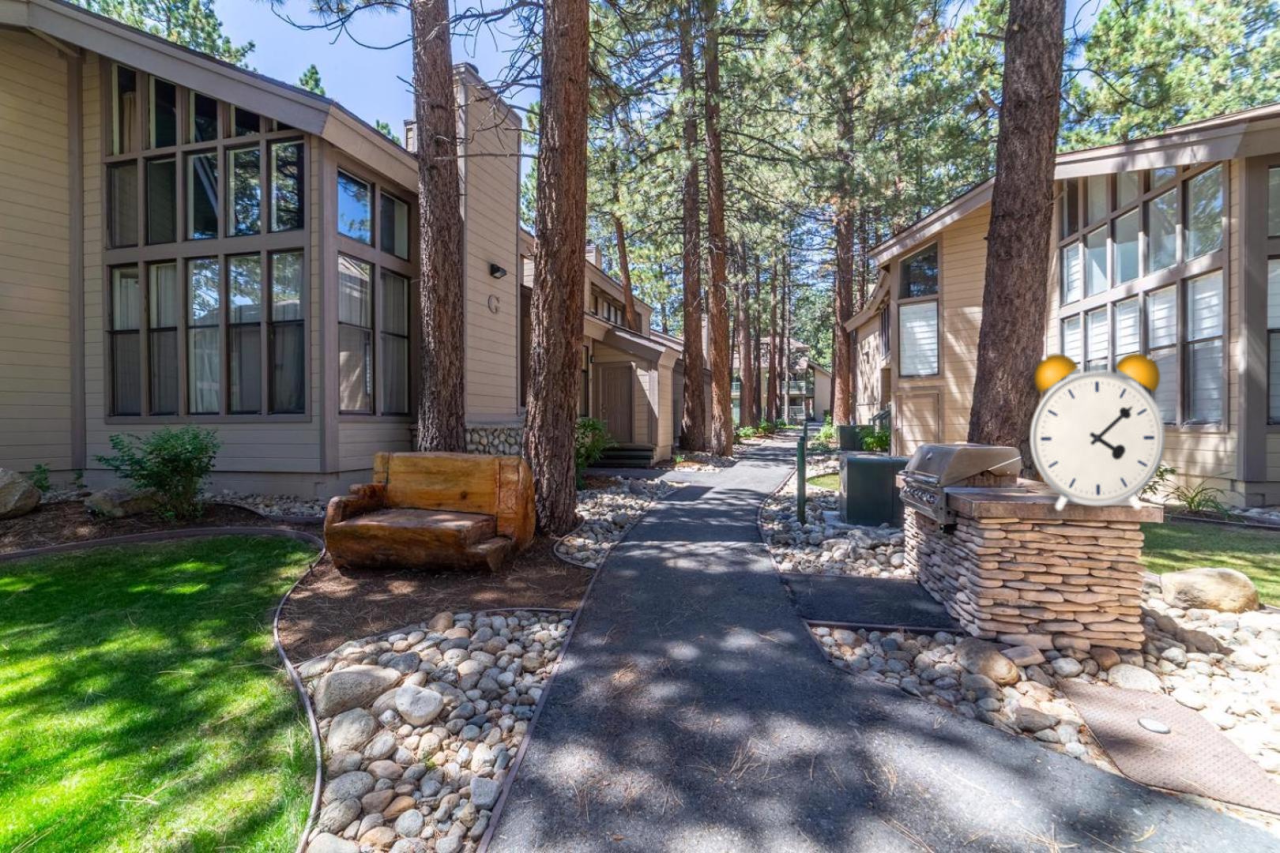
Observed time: 4:08
